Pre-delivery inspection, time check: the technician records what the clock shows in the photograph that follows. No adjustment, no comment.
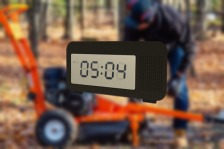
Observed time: 5:04
